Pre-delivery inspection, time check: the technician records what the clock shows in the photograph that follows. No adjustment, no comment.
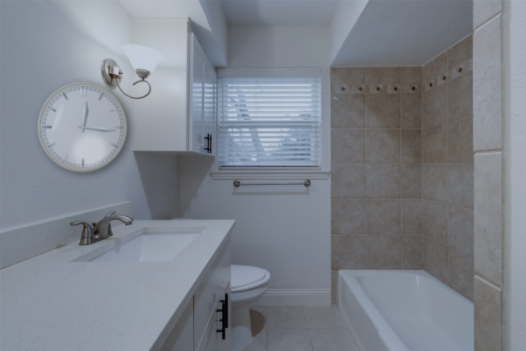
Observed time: 12:16
